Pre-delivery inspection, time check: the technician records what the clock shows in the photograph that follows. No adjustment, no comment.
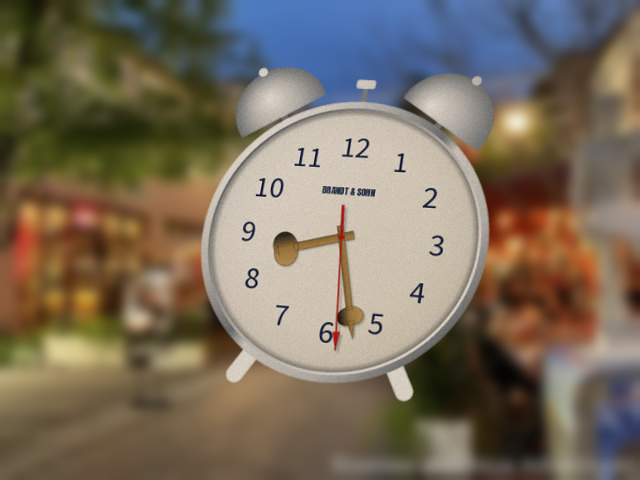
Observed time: 8:27:29
